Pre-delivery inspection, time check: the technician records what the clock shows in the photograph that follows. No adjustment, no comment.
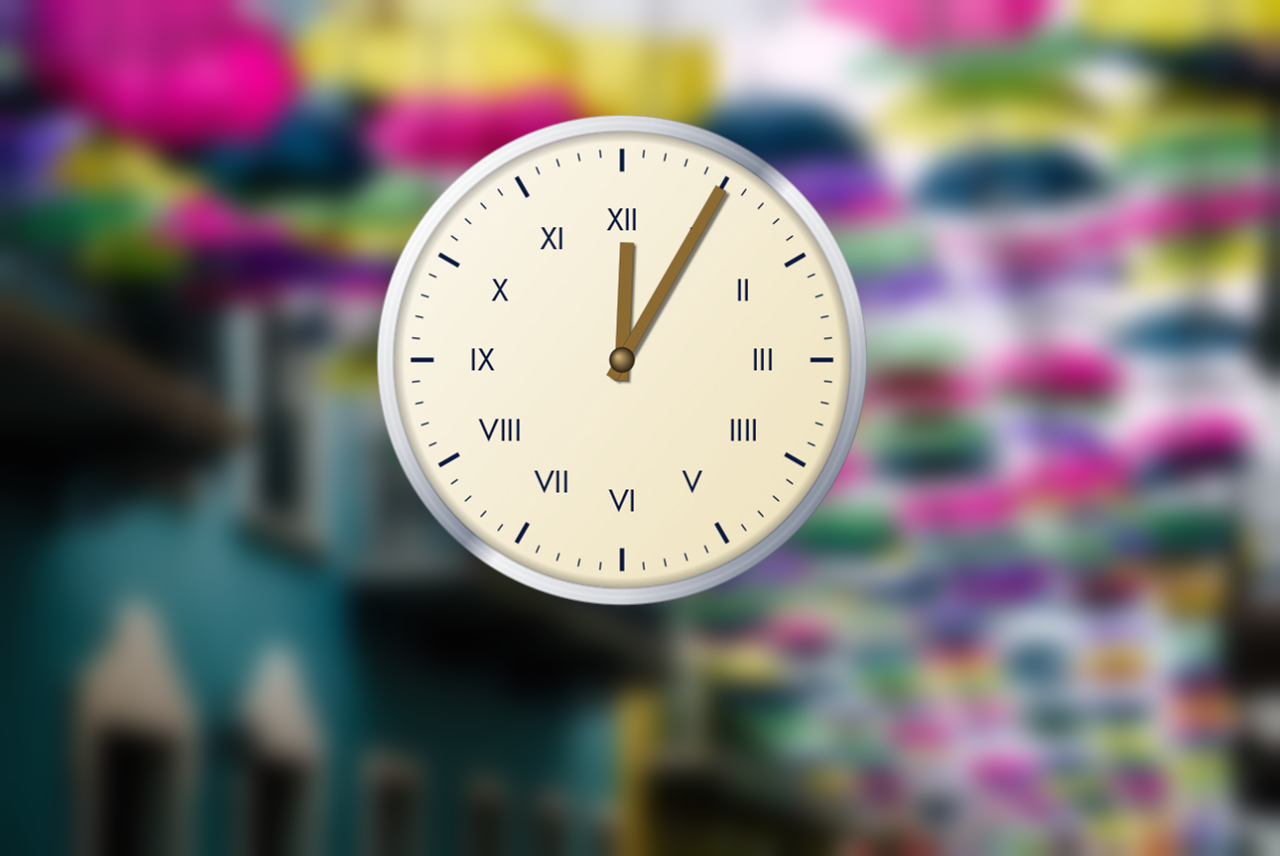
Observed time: 12:05
